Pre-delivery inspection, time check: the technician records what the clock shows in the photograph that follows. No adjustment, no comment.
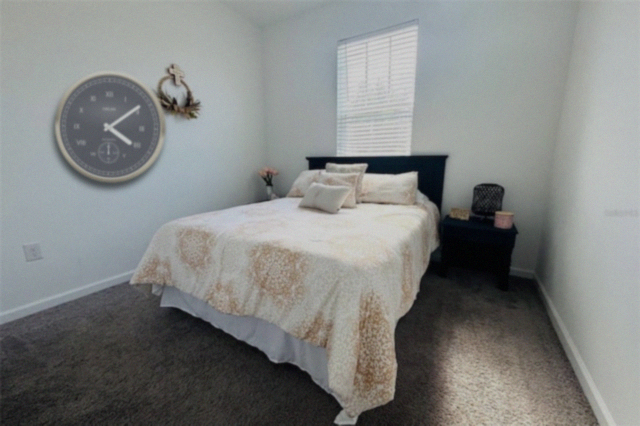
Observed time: 4:09
